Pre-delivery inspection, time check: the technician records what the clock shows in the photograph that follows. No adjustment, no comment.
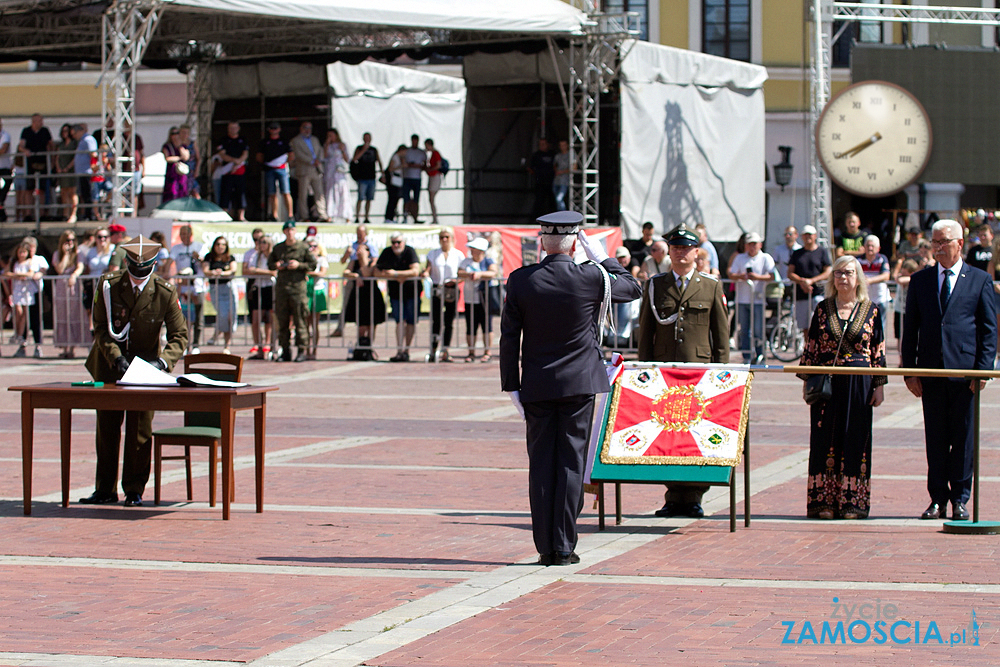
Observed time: 7:40
